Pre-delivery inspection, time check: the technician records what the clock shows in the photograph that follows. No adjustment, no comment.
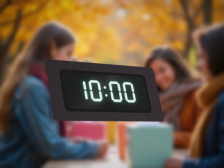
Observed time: 10:00
